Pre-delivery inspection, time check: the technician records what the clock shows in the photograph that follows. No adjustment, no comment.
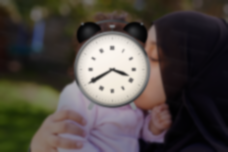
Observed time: 3:40
